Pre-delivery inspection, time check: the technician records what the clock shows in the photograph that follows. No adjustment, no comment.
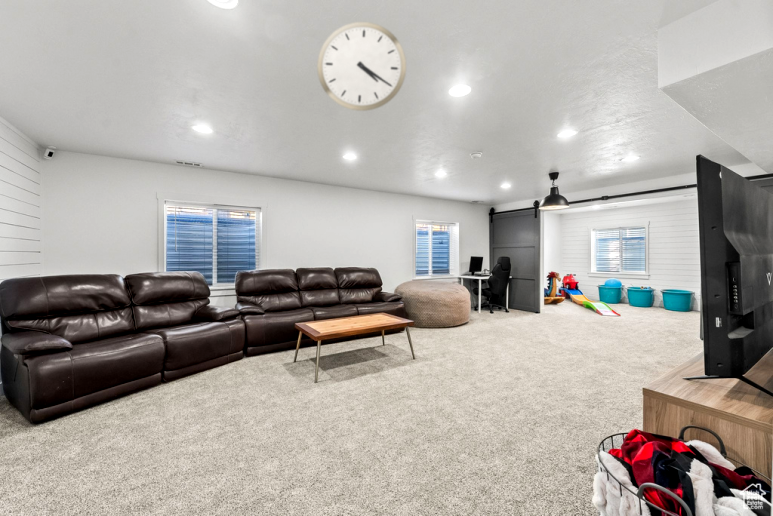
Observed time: 4:20
